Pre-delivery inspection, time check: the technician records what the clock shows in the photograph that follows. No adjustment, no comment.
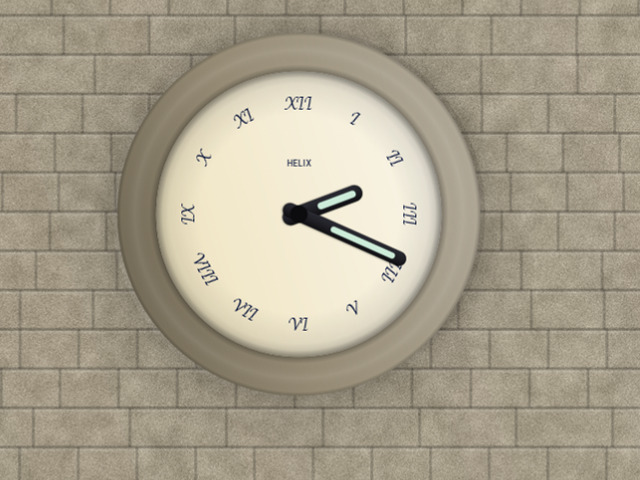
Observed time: 2:19
